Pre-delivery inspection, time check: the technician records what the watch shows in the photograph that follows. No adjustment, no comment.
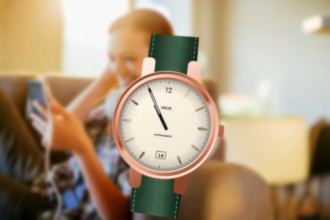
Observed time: 10:55
